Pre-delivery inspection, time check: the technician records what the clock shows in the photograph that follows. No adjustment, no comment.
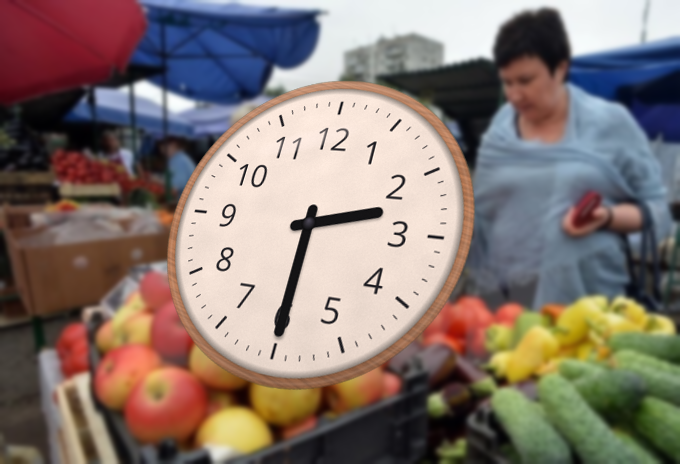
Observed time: 2:30
